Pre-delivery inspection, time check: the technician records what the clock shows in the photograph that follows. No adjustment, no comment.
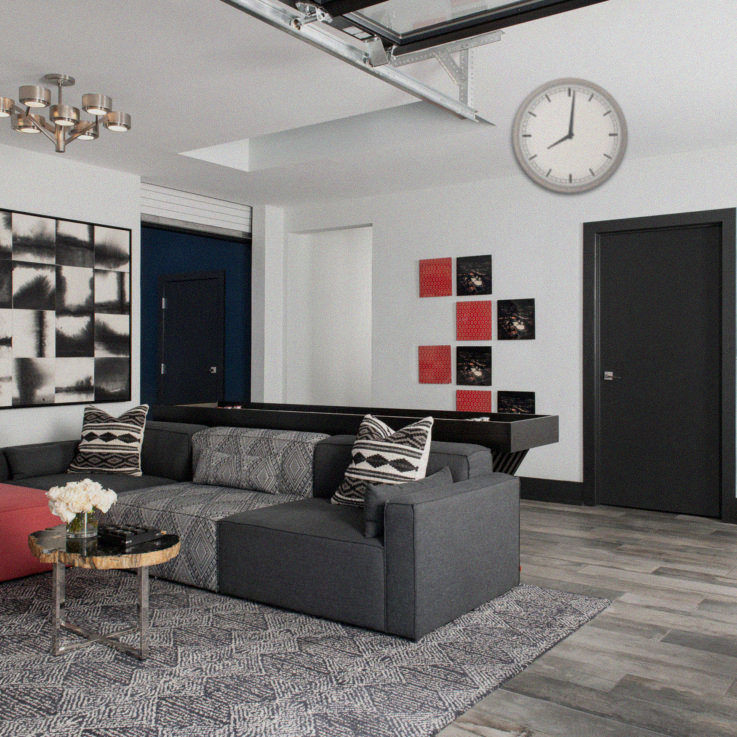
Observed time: 8:01
